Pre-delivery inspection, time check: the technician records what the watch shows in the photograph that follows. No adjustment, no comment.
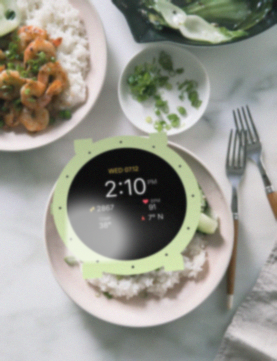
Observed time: 2:10
